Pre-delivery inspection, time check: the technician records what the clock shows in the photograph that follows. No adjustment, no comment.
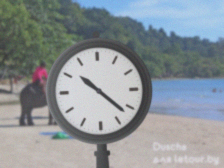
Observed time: 10:22
